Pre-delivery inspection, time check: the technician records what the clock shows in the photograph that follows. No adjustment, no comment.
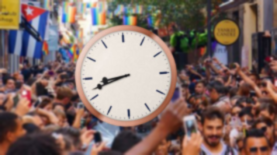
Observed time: 8:42
